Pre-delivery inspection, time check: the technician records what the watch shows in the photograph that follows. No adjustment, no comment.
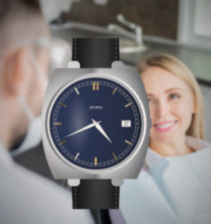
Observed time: 4:41
